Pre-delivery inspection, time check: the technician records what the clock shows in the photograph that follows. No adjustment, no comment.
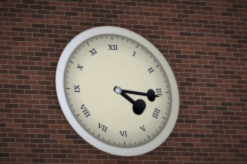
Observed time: 4:16
